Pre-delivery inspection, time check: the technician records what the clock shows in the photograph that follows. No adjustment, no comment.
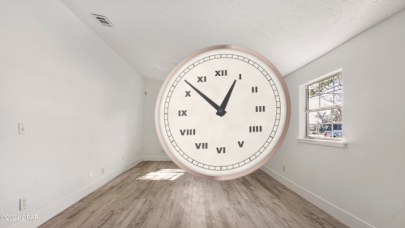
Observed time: 12:52
